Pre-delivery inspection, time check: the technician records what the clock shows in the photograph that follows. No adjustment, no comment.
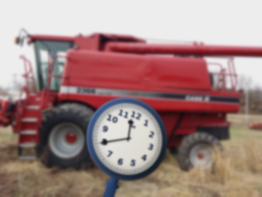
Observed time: 11:40
